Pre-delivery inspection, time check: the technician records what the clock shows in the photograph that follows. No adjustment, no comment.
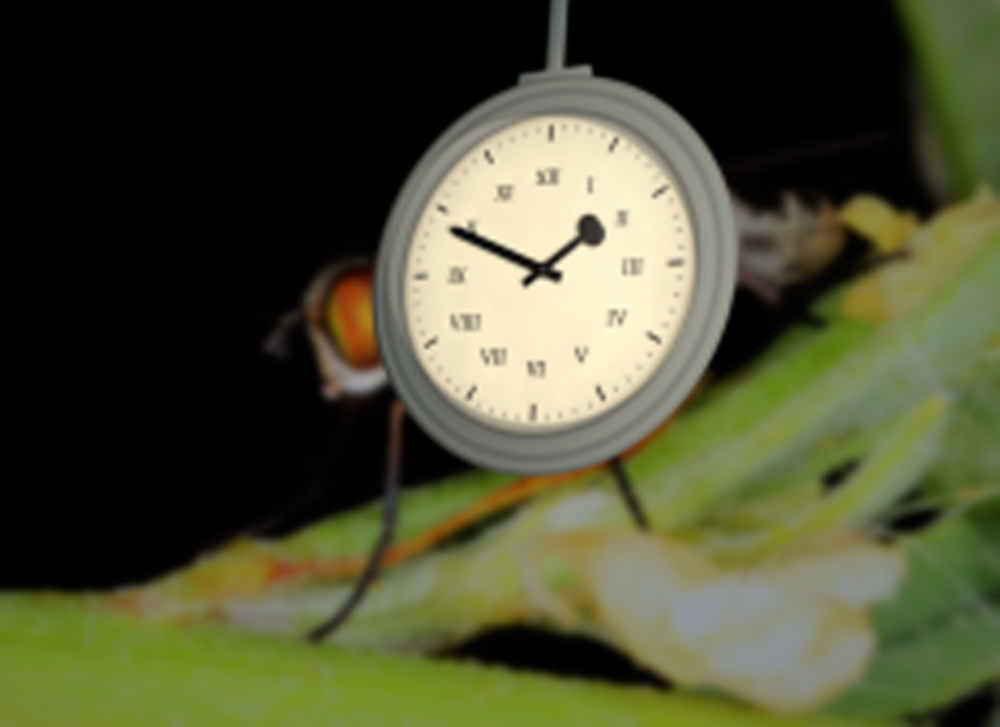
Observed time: 1:49
